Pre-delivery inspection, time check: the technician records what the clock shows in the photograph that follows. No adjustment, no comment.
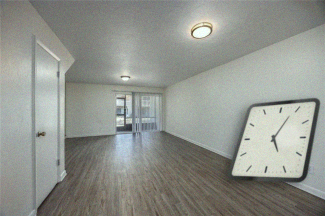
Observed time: 5:04
